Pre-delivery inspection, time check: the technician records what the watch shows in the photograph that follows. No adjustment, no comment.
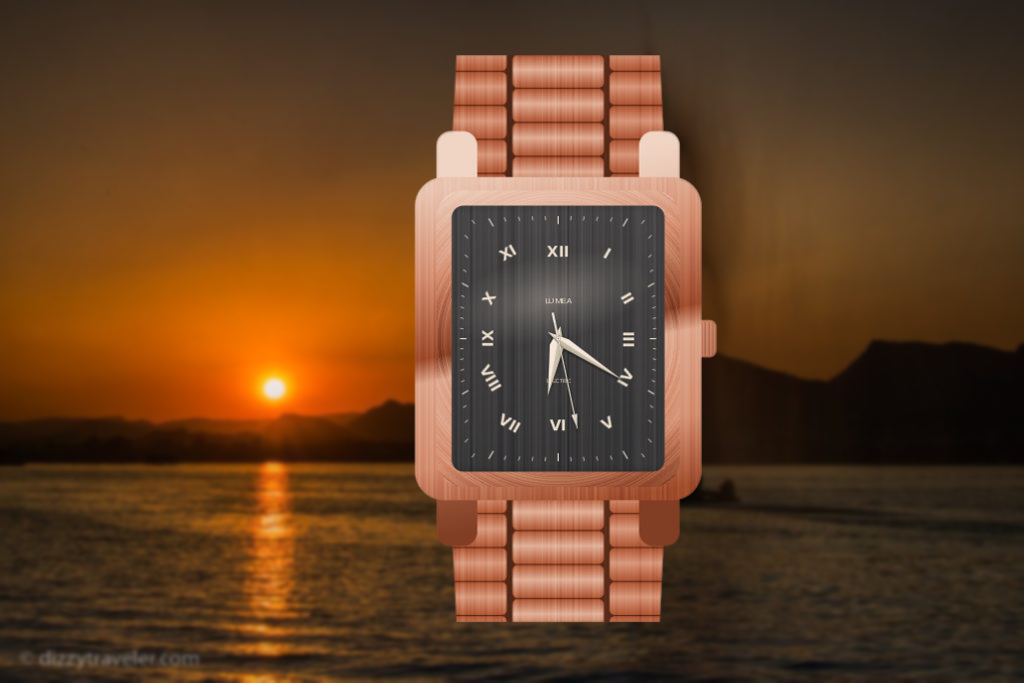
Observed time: 6:20:28
